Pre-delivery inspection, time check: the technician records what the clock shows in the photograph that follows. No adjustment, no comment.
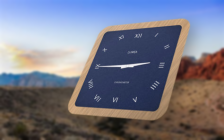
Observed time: 2:45
